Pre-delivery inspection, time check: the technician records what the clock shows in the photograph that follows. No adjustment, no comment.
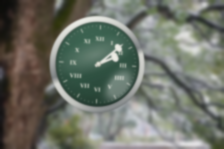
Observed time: 2:08
